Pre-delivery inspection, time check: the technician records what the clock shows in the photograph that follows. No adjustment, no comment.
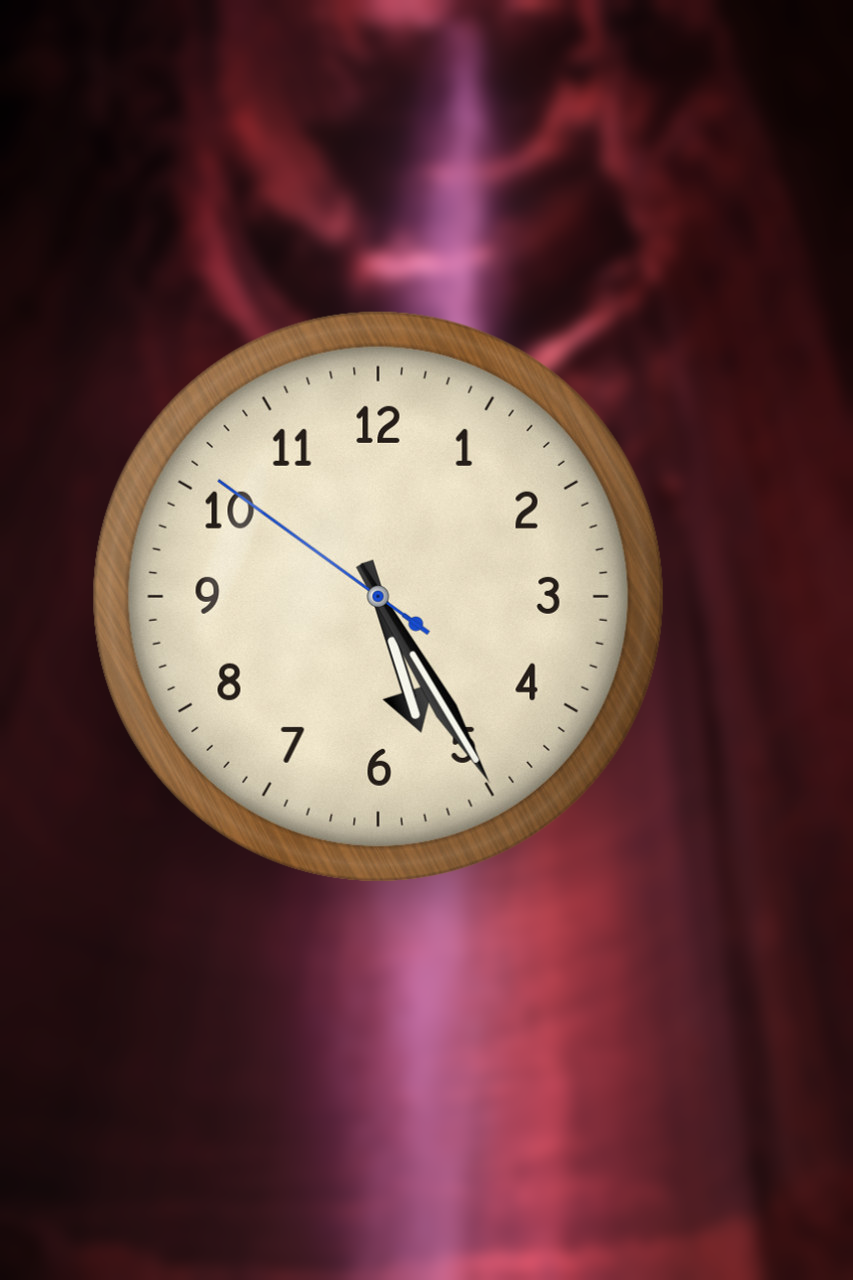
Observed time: 5:24:51
